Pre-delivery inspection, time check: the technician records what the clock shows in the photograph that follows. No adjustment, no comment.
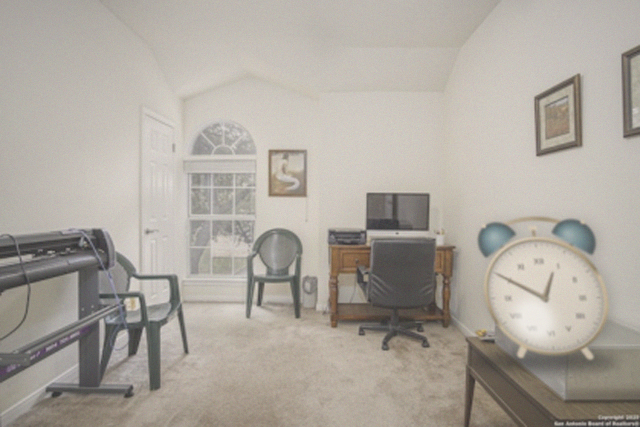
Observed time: 12:50
